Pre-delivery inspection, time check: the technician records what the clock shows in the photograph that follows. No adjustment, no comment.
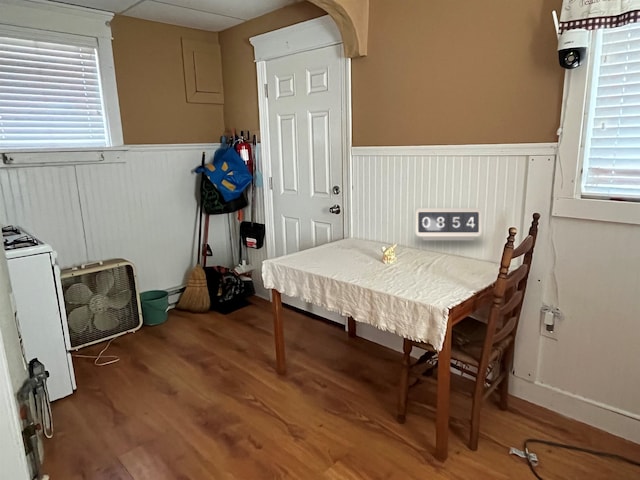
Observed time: 8:54
